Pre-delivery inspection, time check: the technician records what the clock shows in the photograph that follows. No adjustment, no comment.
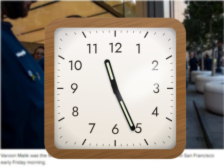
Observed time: 11:26
